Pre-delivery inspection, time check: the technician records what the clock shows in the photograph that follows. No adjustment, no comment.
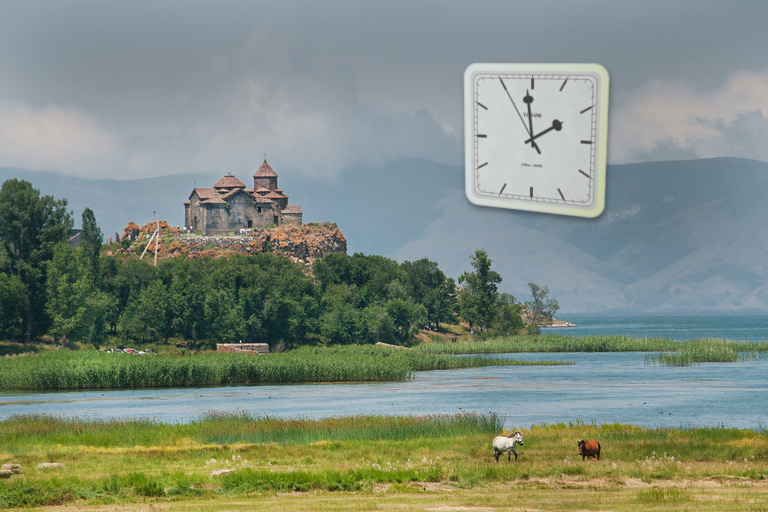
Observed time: 1:58:55
